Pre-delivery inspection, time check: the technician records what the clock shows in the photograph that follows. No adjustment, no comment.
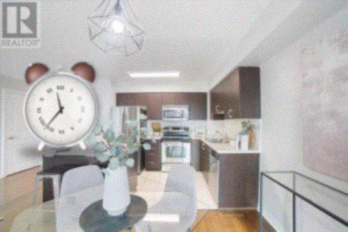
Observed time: 11:37
